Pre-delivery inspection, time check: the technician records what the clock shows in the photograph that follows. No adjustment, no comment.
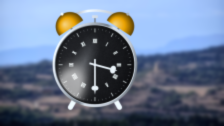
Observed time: 3:30
